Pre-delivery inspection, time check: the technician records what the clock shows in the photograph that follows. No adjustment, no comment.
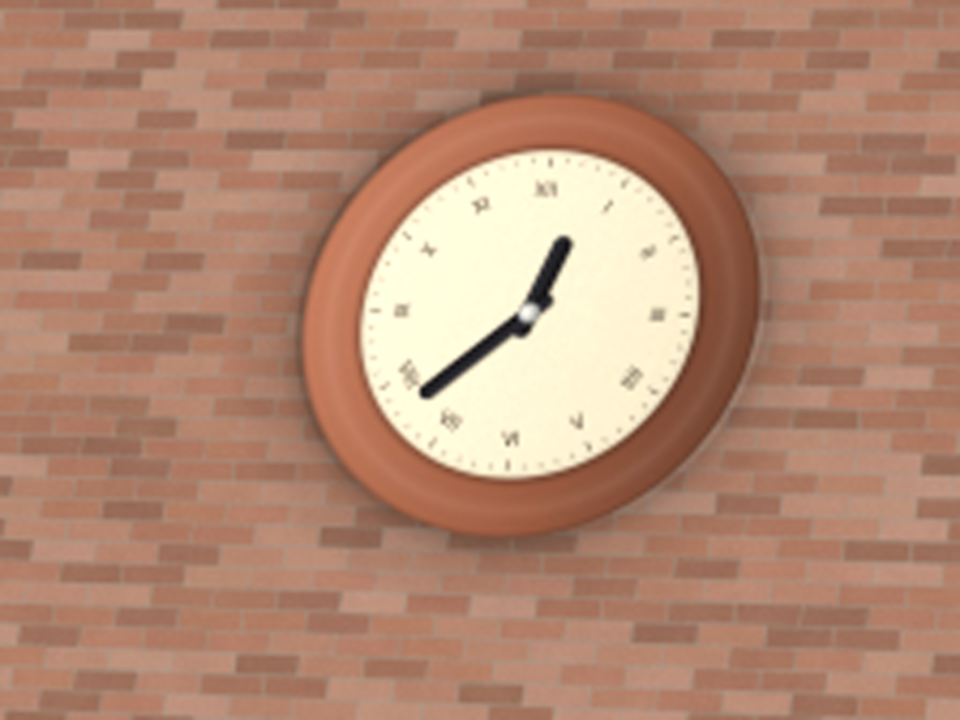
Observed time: 12:38
